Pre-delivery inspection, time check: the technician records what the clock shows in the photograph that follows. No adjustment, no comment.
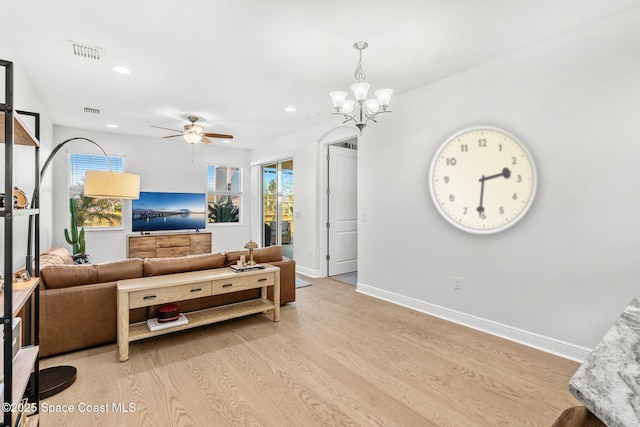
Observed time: 2:31
